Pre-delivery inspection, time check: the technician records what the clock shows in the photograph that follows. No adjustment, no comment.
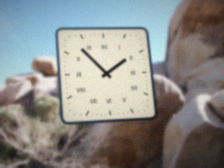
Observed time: 1:53
